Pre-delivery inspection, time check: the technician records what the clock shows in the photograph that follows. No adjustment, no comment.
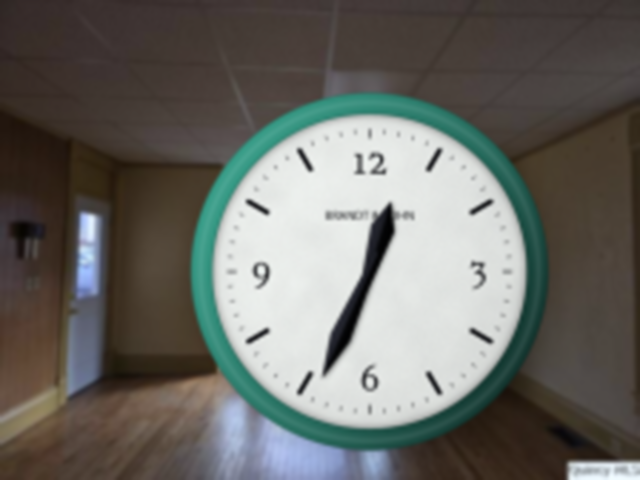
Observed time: 12:34
